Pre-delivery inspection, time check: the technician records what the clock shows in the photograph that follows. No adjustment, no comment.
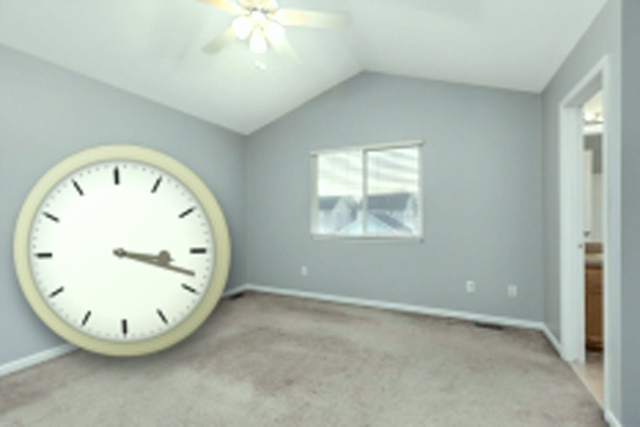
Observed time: 3:18
